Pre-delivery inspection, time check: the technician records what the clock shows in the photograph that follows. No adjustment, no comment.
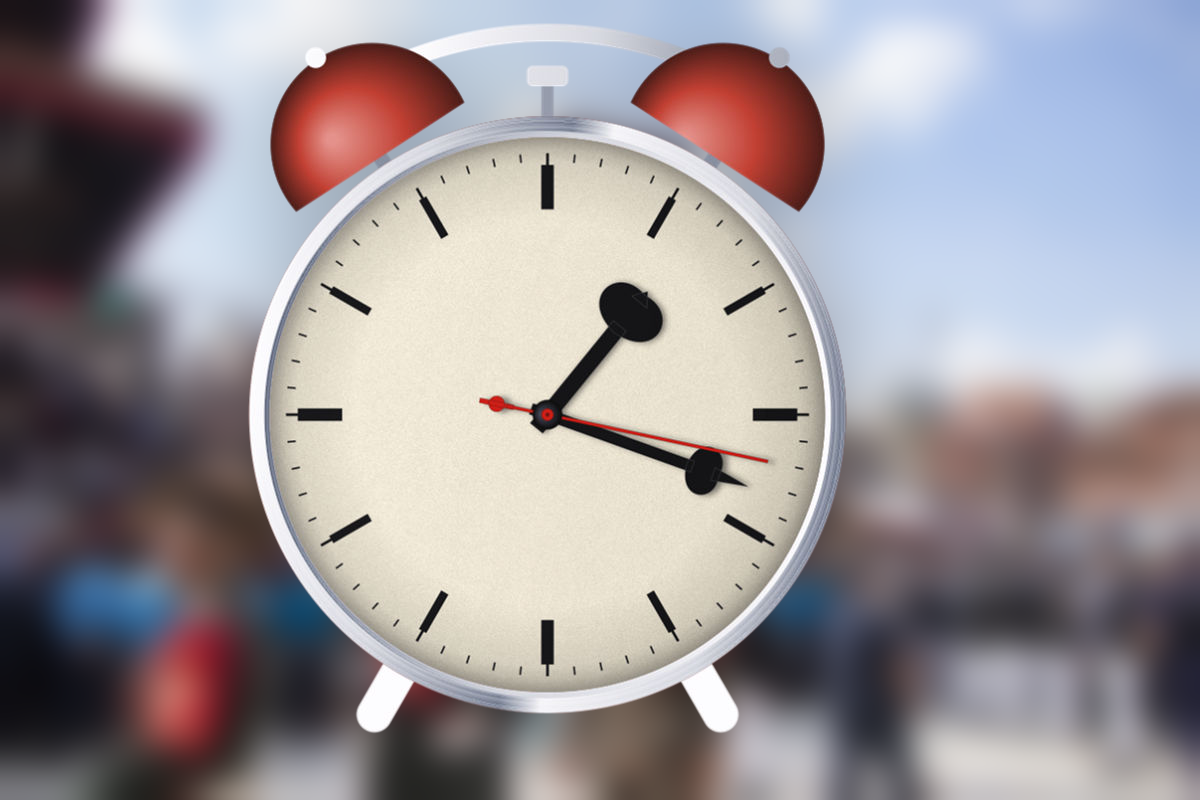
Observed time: 1:18:17
